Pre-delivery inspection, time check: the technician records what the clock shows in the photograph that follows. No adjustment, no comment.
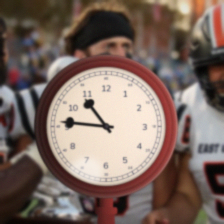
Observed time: 10:46
